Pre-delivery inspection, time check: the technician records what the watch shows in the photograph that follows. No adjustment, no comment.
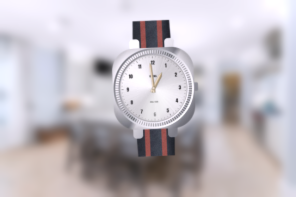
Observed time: 12:59
